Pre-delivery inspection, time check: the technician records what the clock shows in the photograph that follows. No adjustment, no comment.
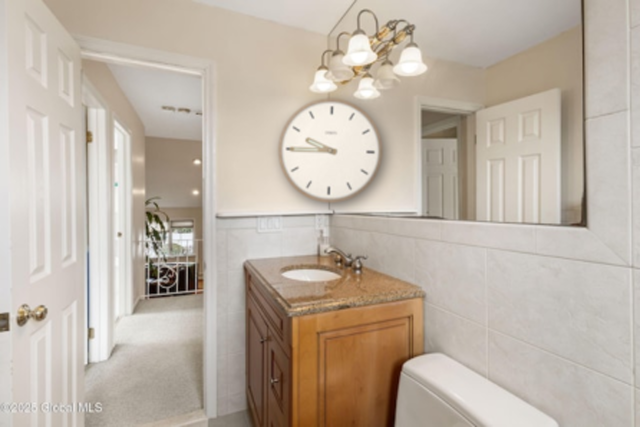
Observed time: 9:45
